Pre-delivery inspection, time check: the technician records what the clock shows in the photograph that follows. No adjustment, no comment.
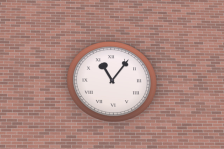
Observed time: 11:06
